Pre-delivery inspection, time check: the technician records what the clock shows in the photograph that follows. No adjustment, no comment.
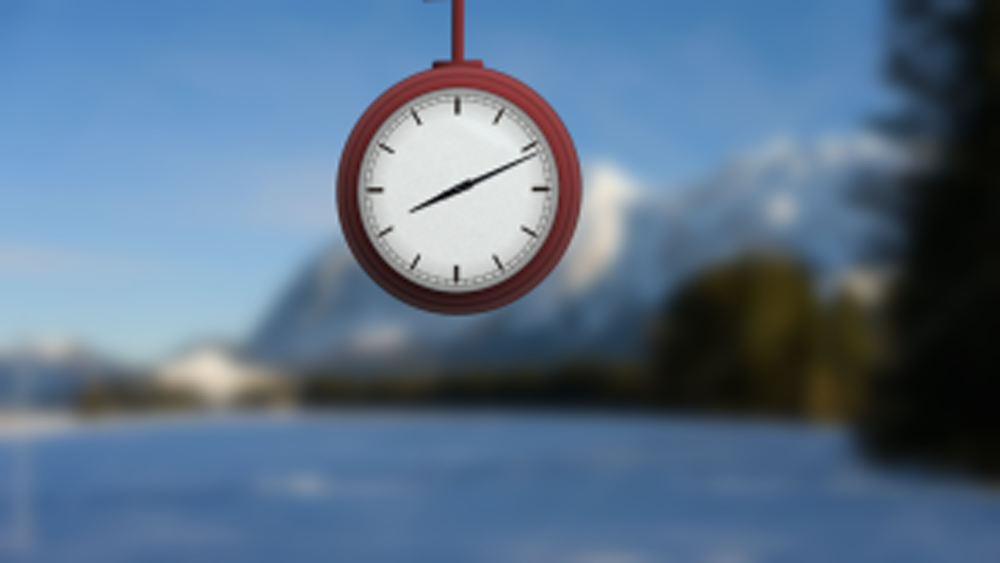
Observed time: 8:11
